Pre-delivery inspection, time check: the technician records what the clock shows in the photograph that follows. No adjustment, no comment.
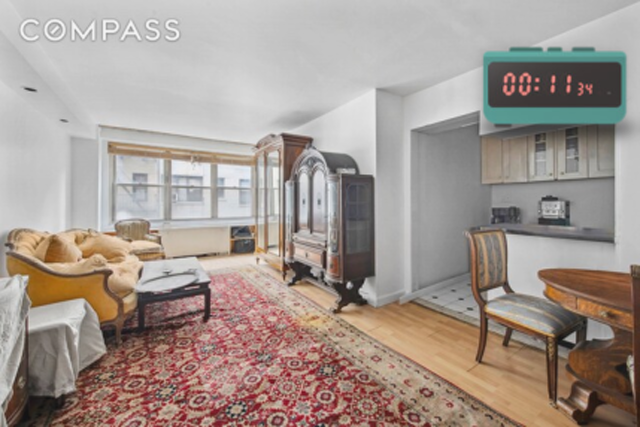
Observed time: 0:11:34
